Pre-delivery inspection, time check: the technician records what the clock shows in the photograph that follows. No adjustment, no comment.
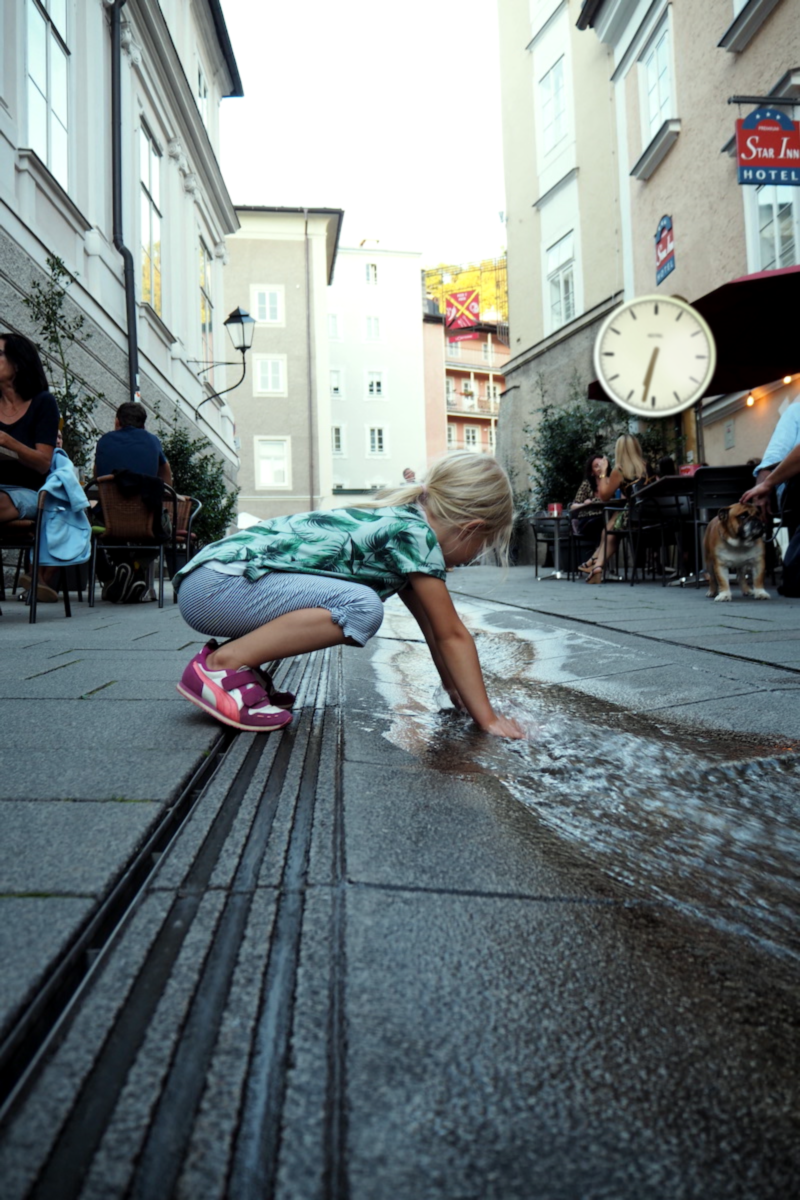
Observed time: 6:32
